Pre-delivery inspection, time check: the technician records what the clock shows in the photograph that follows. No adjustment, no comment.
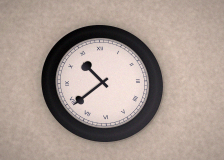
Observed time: 10:39
